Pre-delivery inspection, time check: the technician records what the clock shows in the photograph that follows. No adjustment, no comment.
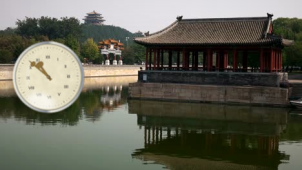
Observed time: 10:52
